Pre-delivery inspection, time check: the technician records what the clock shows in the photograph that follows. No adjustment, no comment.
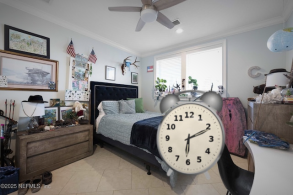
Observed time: 6:11
